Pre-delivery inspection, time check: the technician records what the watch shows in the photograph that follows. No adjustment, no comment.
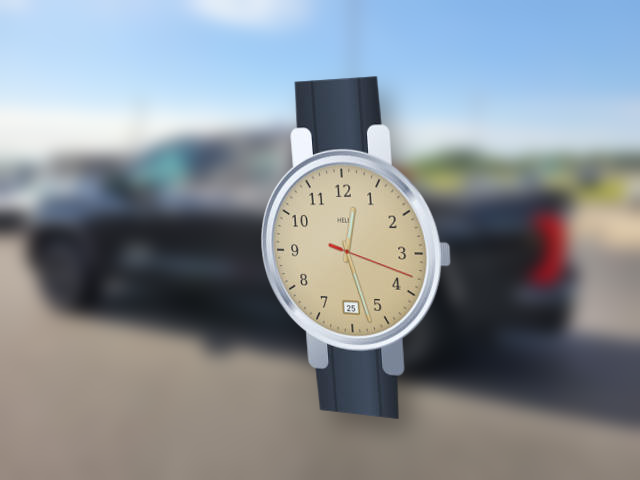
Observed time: 12:27:18
